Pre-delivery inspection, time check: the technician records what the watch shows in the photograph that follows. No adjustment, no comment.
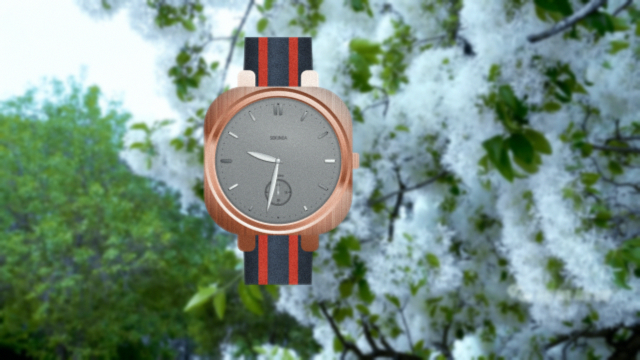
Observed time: 9:32
